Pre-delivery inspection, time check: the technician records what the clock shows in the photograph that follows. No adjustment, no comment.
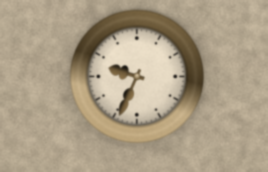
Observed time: 9:34
